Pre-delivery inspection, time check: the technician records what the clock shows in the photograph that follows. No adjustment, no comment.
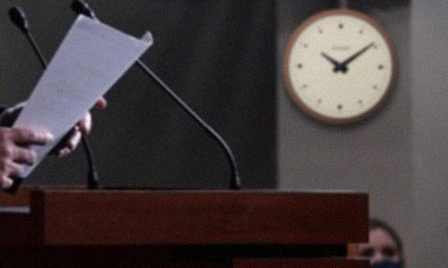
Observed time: 10:09
